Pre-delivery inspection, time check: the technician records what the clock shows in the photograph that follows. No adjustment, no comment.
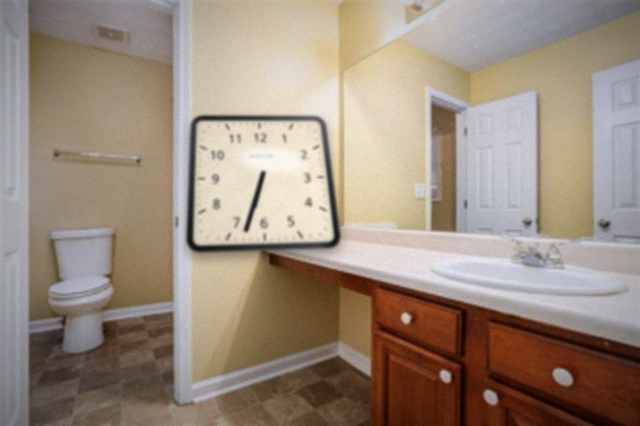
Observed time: 6:33
